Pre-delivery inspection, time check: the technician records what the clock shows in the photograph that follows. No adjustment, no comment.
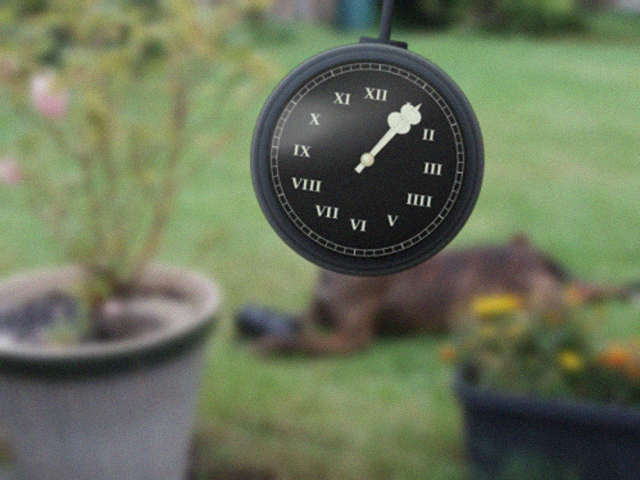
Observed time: 1:06
